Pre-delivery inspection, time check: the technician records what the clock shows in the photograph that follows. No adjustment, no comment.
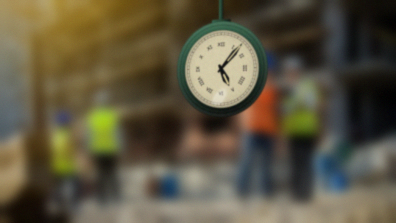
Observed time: 5:07
